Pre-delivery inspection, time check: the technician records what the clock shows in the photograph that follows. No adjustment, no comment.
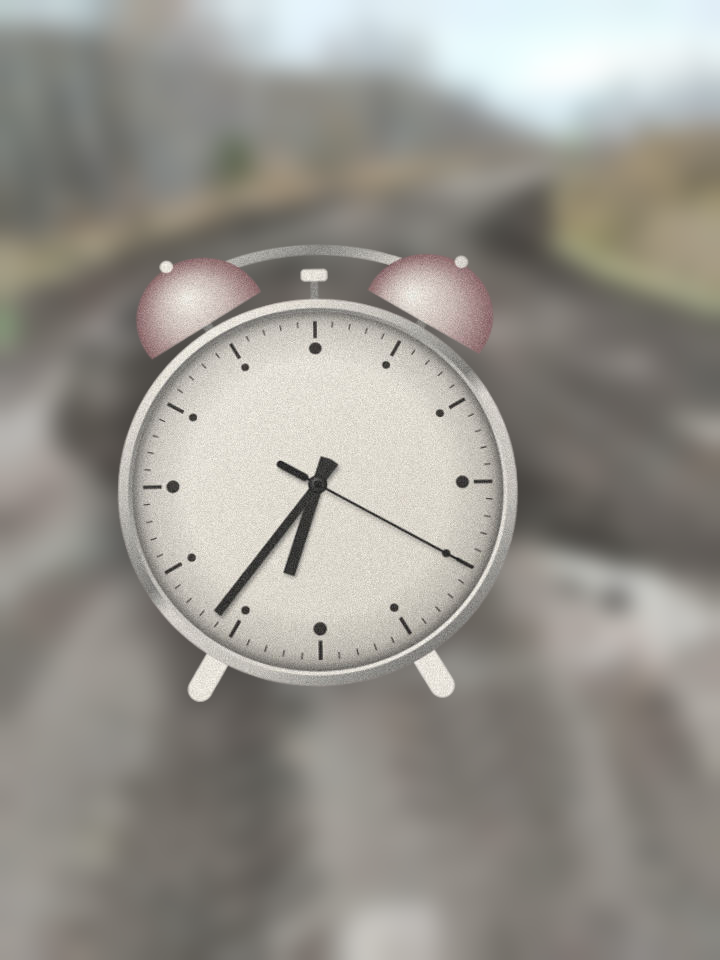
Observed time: 6:36:20
